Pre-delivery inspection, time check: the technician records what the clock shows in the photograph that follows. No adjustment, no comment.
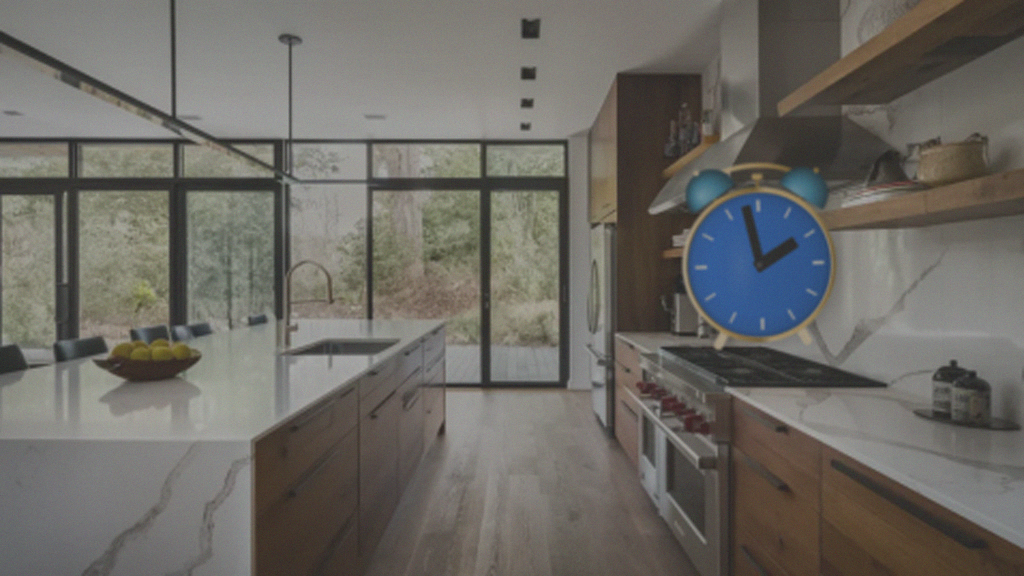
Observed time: 1:58
